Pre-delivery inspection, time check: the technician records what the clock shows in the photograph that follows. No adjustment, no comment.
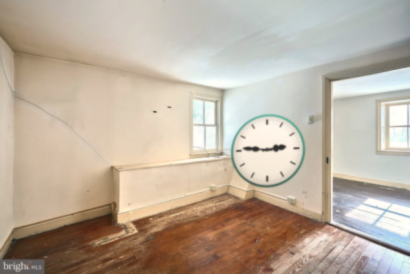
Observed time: 2:46
